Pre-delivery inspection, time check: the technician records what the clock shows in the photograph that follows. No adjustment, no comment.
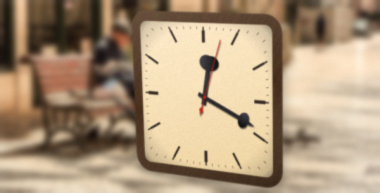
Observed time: 12:19:03
